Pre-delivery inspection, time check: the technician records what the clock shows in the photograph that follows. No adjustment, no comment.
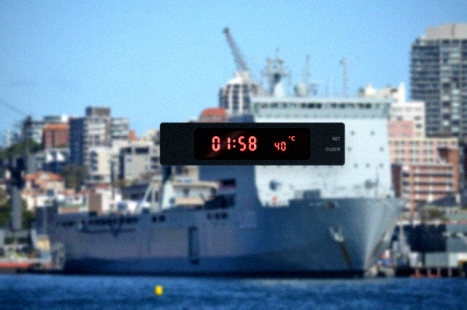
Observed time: 1:58
